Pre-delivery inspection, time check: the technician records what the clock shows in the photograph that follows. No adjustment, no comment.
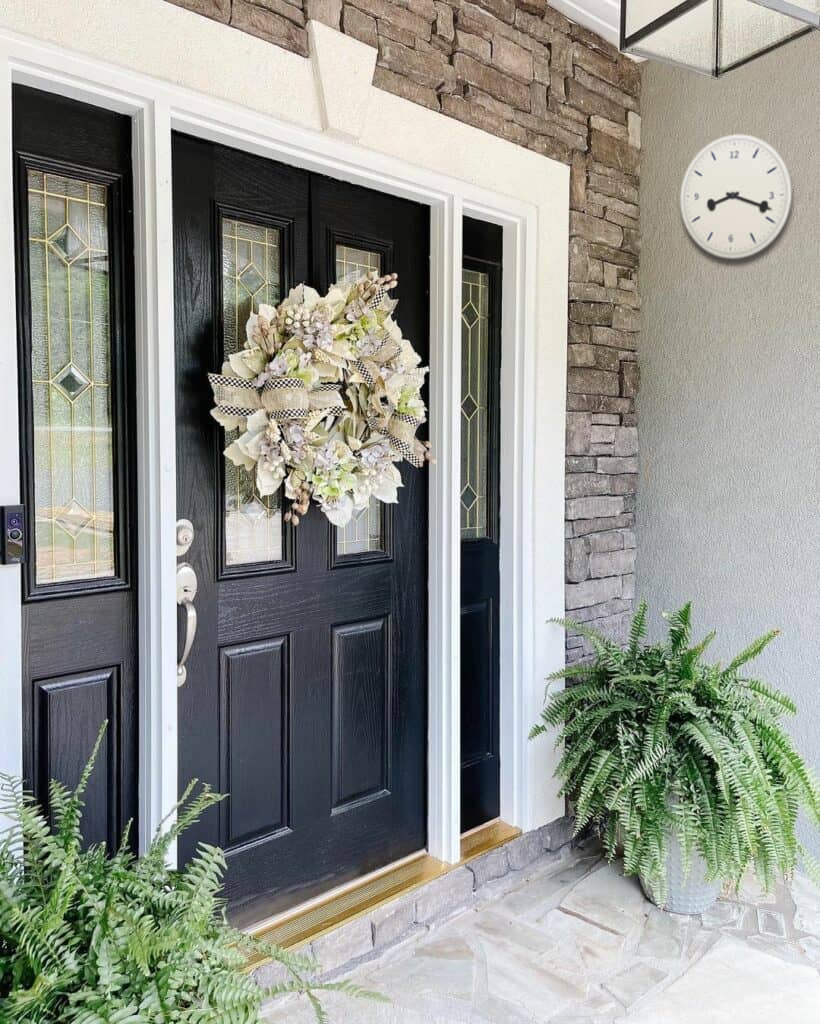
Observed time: 8:18
